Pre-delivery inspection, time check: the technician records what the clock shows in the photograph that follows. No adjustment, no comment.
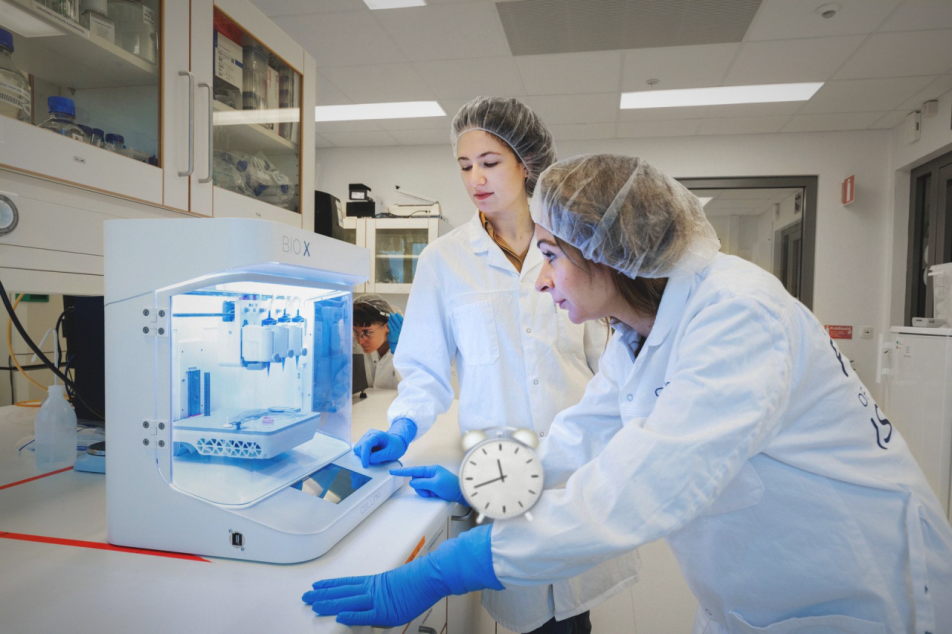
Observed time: 11:42
